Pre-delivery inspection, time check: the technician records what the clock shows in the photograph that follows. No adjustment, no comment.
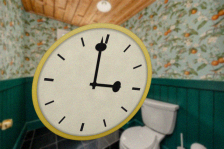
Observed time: 2:59
